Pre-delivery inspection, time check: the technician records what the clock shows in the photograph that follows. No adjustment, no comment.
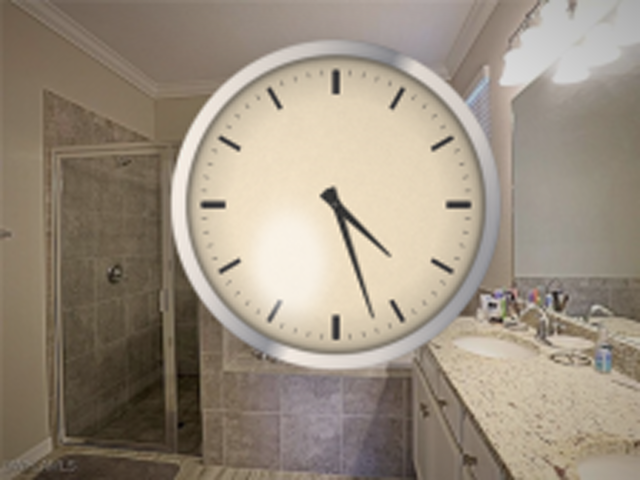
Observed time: 4:27
